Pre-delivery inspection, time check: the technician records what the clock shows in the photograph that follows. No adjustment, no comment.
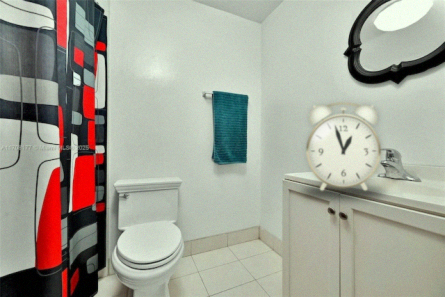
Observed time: 12:57
